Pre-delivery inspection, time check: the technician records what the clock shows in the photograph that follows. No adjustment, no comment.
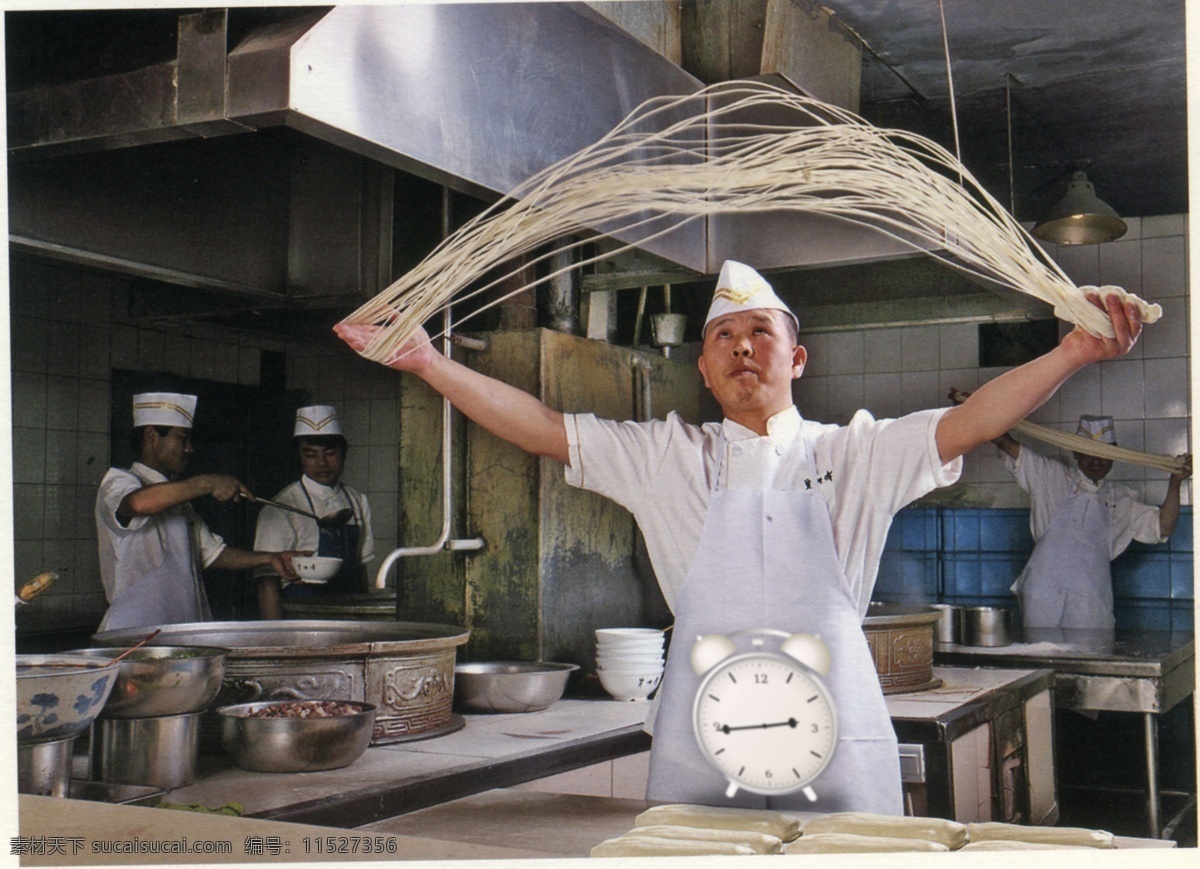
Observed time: 2:44
